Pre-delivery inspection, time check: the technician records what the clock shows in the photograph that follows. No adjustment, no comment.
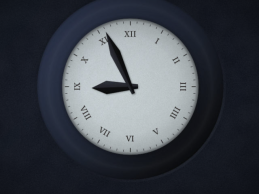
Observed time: 8:56
